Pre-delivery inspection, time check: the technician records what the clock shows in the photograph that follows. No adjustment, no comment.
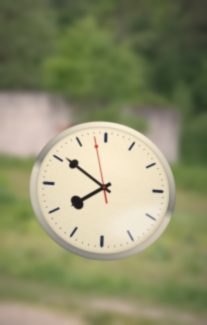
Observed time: 7:50:58
